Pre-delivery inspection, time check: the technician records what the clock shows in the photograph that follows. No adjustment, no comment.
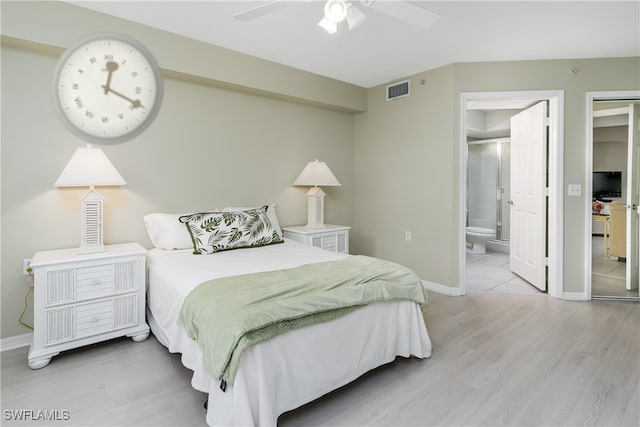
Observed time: 12:19
